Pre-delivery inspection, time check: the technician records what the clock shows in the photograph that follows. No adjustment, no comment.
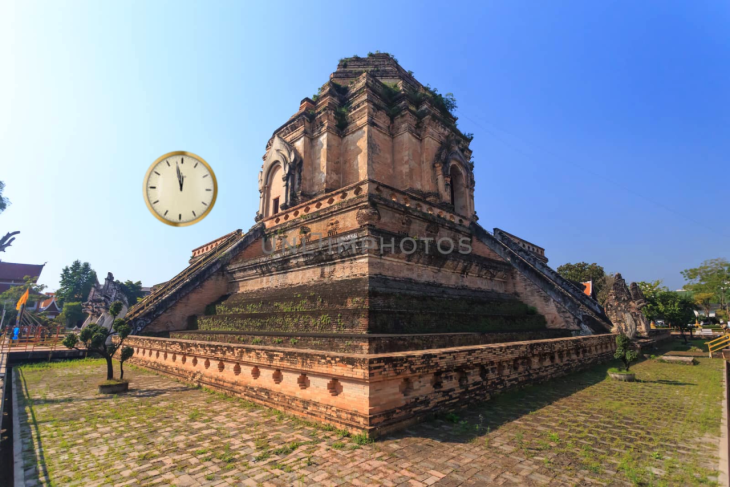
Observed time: 11:58
